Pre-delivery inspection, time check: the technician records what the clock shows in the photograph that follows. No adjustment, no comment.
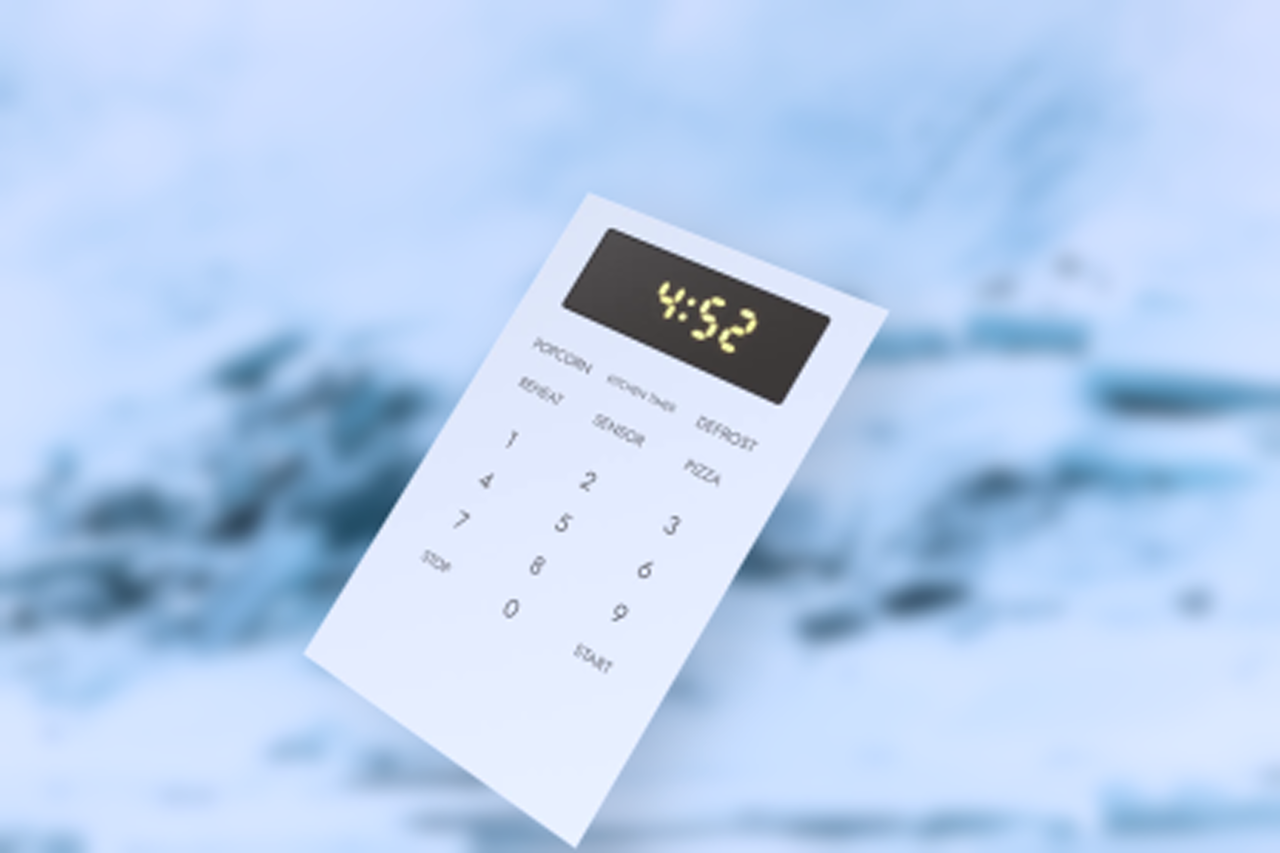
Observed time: 4:52
